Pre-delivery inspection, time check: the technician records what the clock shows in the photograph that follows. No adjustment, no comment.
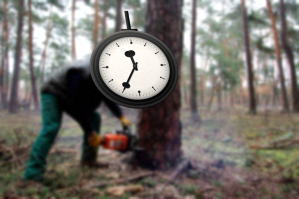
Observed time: 11:35
